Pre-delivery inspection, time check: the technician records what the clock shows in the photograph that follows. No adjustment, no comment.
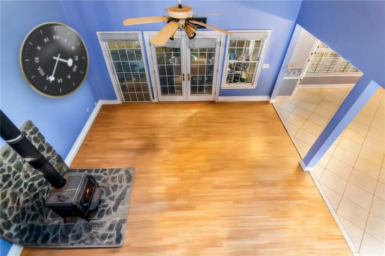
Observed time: 3:34
